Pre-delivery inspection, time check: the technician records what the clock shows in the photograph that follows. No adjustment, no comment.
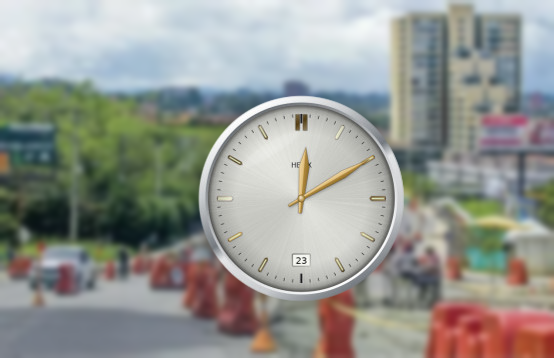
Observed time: 12:10
